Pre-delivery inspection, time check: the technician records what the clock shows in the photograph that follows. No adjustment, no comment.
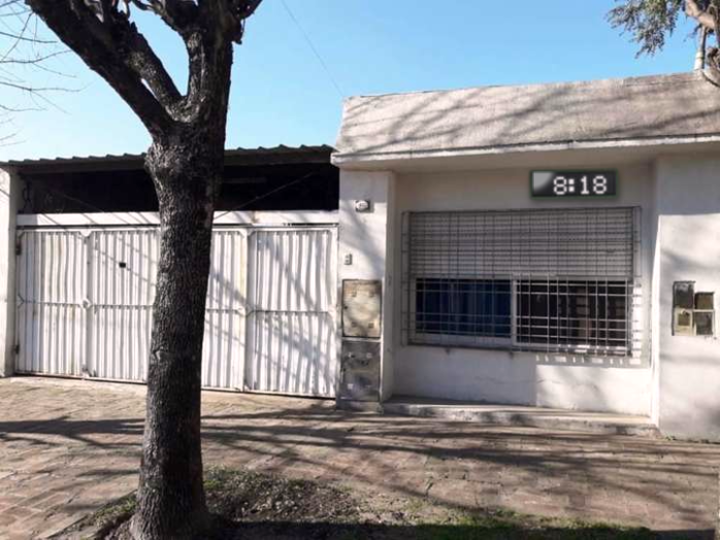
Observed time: 8:18
